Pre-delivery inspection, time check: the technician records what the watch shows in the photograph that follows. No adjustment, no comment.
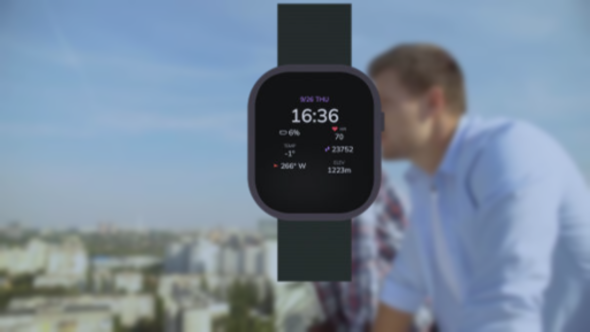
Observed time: 16:36
